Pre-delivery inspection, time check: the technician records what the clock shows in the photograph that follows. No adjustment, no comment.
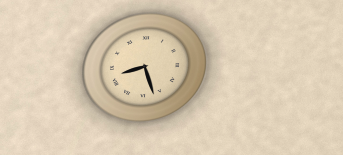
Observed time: 8:27
